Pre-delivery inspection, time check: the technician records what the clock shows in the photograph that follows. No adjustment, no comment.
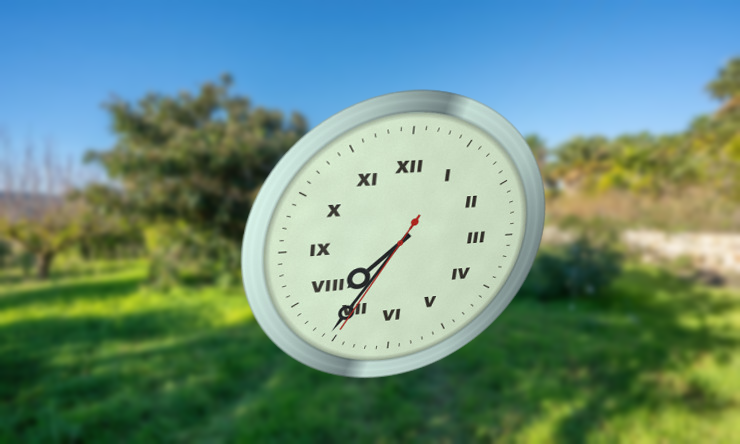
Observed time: 7:35:35
